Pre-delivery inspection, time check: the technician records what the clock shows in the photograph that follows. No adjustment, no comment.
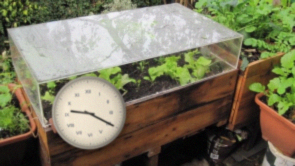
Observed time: 9:20
